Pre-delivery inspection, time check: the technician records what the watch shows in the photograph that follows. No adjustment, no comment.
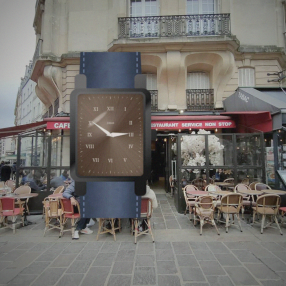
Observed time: 2:51
